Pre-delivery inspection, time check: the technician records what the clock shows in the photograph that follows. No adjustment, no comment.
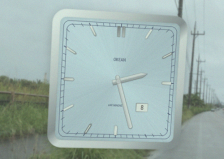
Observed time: 2:27
